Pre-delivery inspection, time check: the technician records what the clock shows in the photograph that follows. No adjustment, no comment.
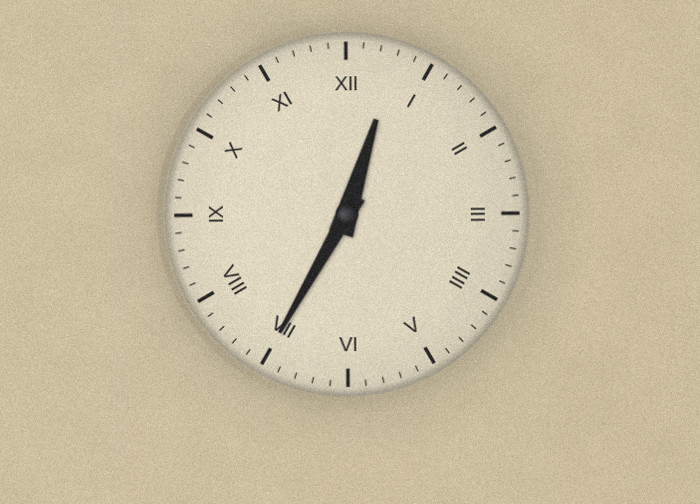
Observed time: 12:35
